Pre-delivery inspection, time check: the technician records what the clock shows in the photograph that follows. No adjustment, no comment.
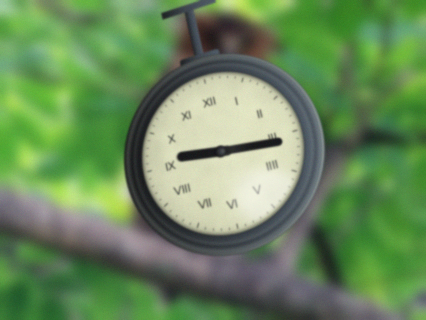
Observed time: 9:16
